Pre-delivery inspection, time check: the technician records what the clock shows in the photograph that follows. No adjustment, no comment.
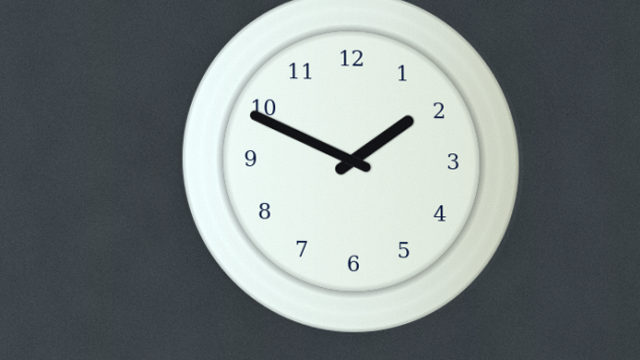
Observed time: 1:49
